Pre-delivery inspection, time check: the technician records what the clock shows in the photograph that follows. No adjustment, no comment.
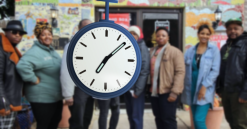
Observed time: 7:08
